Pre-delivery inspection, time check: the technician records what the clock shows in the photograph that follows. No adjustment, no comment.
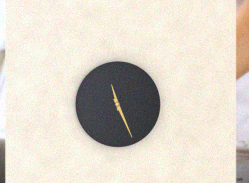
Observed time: 11:26
